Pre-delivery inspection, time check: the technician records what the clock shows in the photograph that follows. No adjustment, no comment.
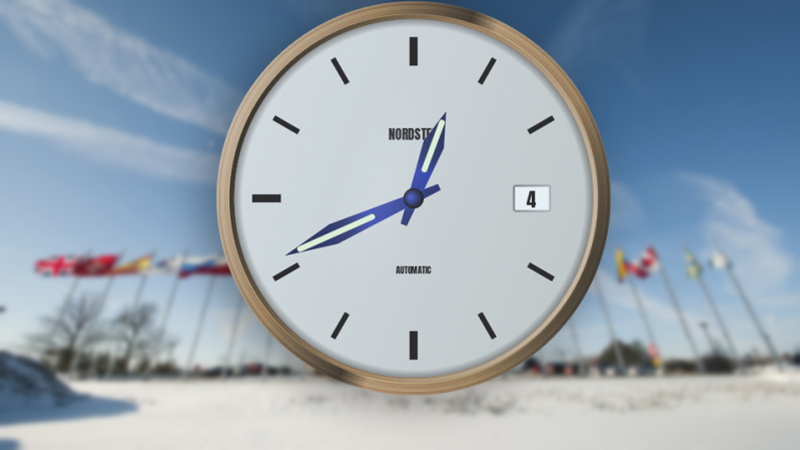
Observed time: 12:41
